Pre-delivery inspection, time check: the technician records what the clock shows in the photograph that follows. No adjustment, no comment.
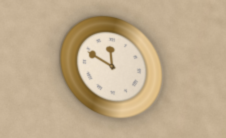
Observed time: 11:49
